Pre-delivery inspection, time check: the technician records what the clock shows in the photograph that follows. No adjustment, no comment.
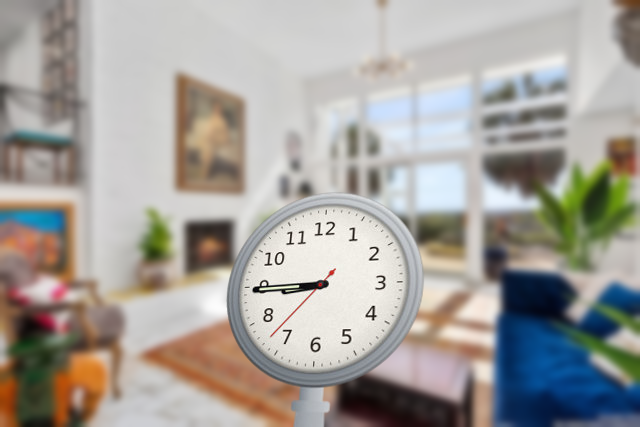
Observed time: 8:44:37
